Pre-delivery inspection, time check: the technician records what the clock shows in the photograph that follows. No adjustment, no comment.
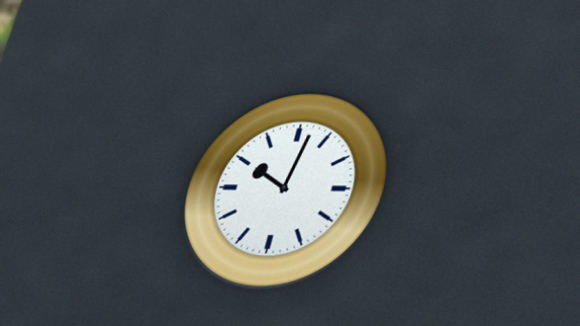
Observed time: 10:02
